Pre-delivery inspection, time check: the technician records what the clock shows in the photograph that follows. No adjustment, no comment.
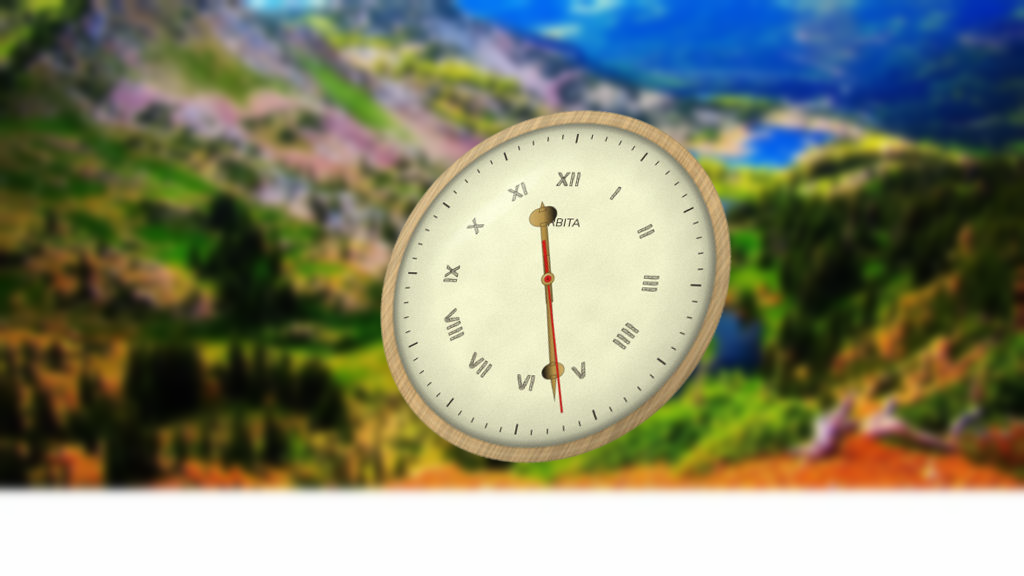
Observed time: 11:27:27
